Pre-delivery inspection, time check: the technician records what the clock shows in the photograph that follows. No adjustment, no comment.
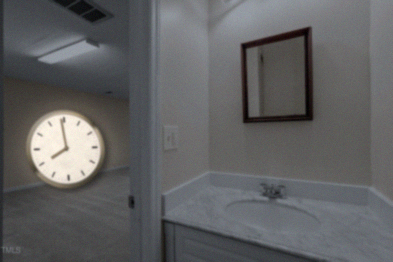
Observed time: 7:59
